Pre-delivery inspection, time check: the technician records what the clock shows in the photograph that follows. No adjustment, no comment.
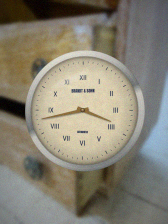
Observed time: 3:43
